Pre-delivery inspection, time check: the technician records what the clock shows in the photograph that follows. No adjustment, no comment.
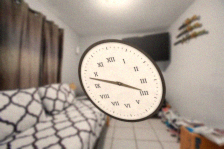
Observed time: 3:48
